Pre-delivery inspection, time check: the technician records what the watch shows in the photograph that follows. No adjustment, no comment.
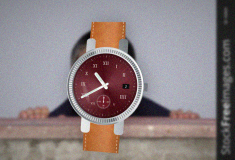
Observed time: 10:40
